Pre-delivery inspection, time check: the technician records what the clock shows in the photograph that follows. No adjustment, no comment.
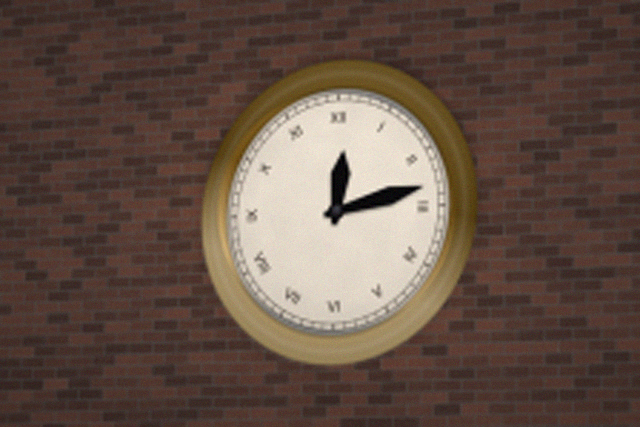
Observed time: 12:13
